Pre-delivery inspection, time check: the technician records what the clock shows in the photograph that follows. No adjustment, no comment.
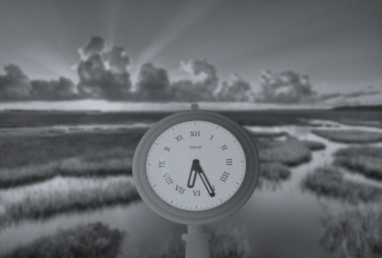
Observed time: 6:26
